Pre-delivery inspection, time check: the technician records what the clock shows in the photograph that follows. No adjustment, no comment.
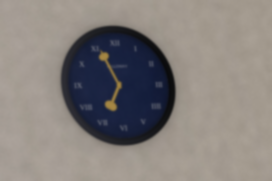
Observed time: 6:56
